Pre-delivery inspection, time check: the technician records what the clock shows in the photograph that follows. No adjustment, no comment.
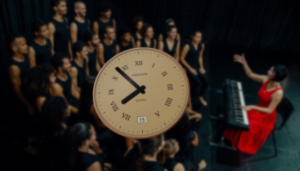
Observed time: 7:53
